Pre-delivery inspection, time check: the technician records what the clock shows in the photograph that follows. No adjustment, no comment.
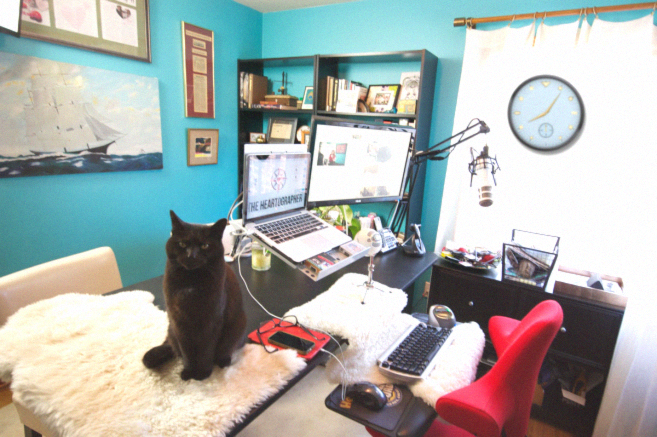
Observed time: 8:06
